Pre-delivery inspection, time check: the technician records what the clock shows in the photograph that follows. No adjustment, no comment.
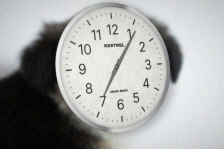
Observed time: 7:06
